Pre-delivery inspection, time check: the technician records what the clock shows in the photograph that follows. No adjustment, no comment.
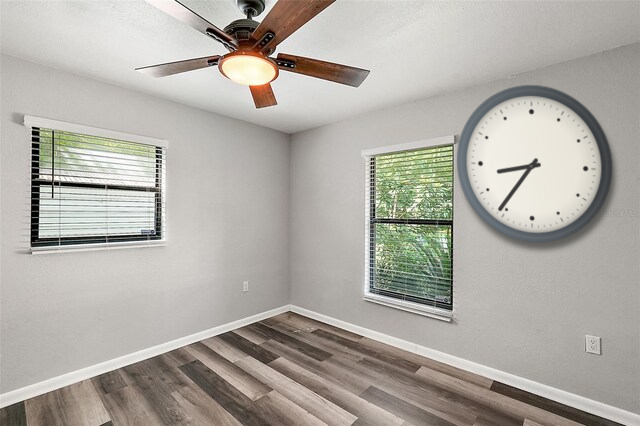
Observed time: 8:36
